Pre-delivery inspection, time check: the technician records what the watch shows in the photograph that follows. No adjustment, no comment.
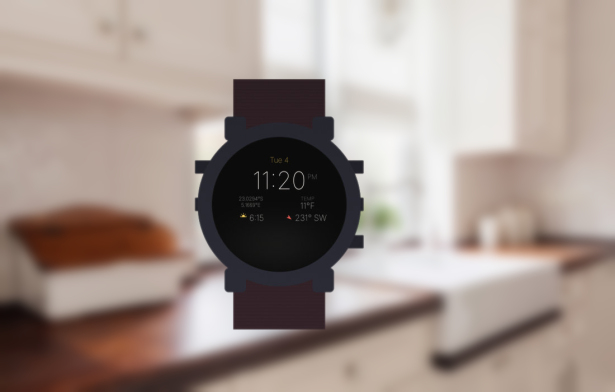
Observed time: 11:20
